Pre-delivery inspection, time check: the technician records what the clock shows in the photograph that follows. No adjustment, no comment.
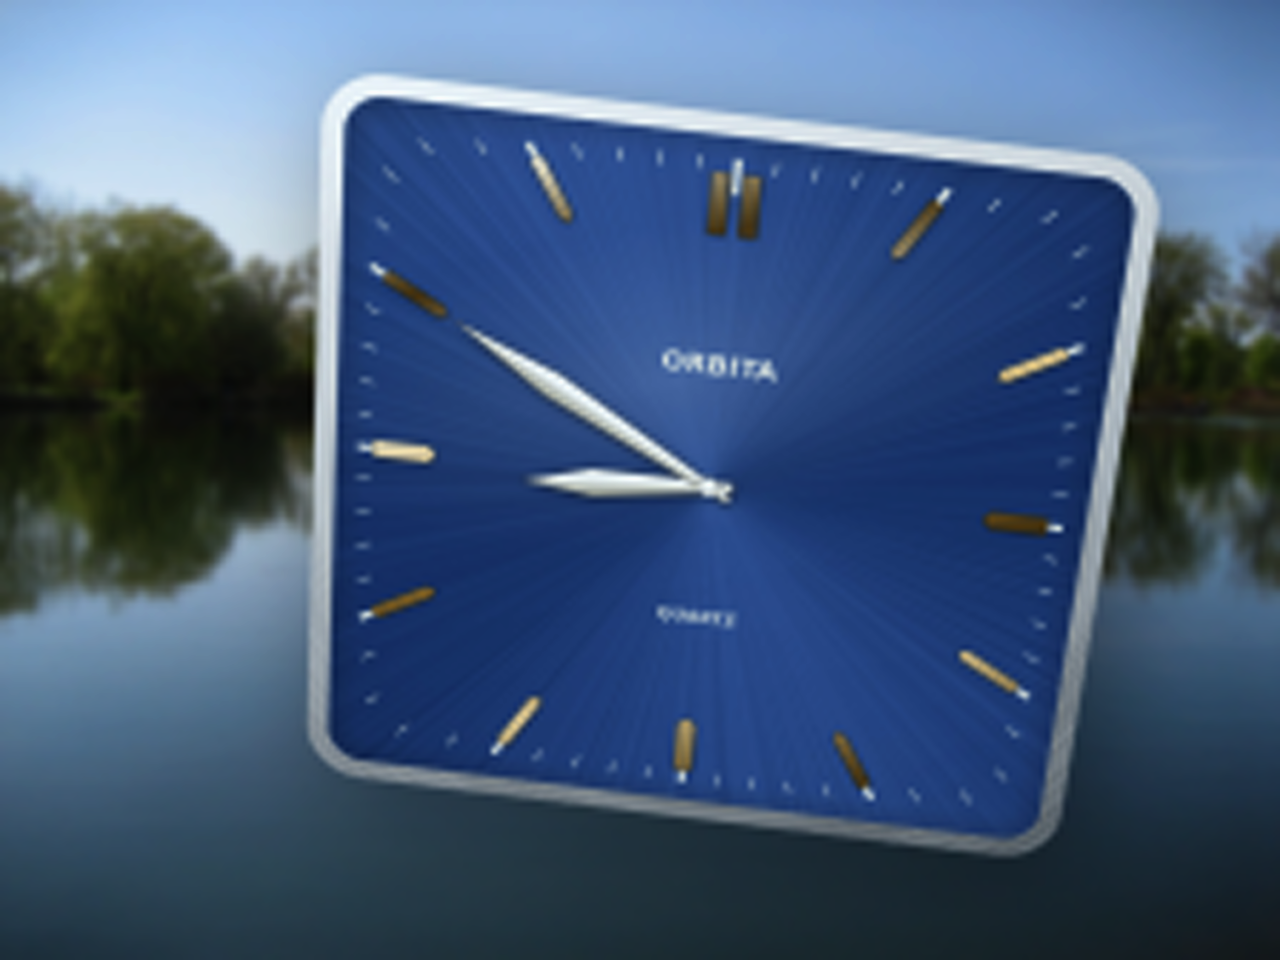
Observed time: 8:50
